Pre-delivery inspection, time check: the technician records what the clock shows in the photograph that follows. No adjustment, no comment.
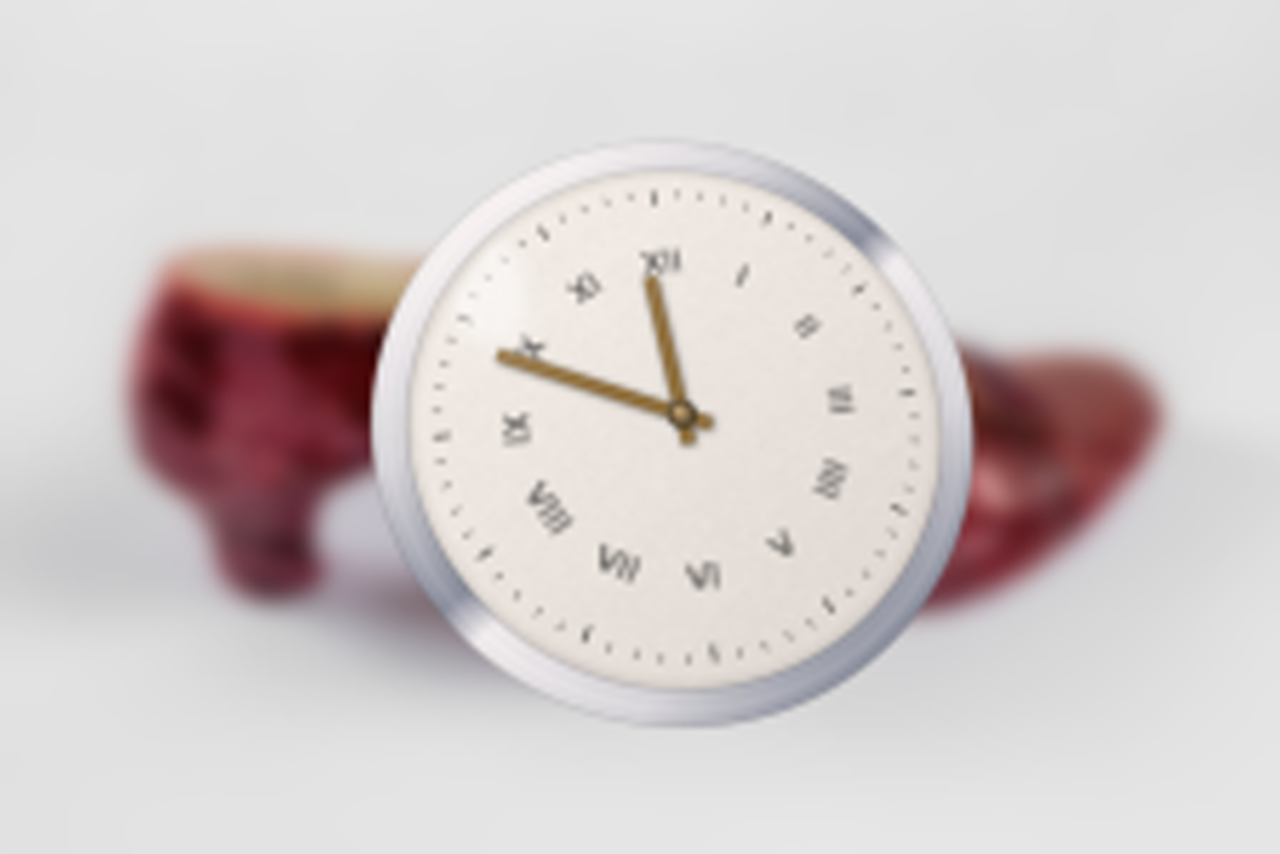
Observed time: 11:49
